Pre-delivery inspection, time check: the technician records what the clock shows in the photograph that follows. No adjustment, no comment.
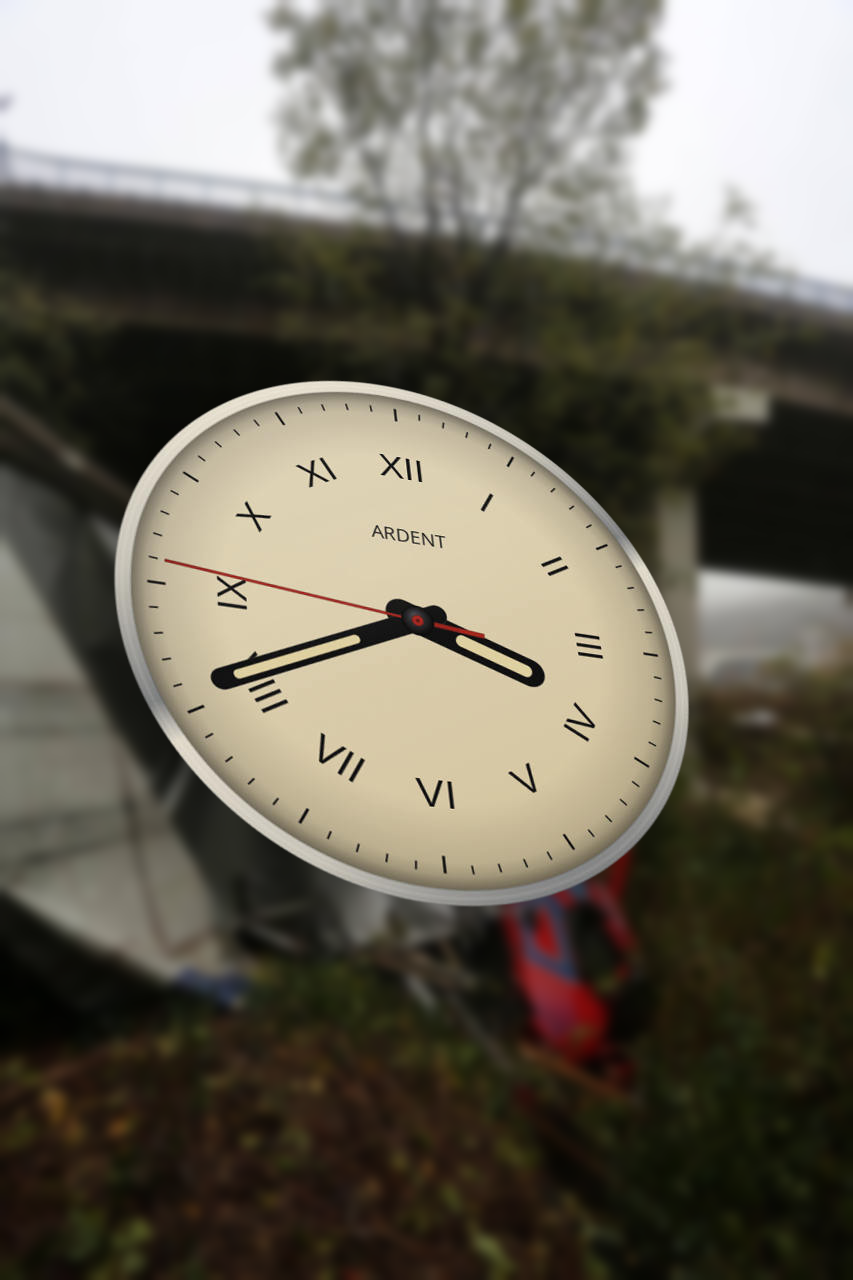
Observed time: 3:40:46
